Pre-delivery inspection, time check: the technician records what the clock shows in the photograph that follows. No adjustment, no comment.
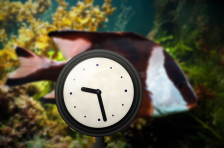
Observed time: 9:28
